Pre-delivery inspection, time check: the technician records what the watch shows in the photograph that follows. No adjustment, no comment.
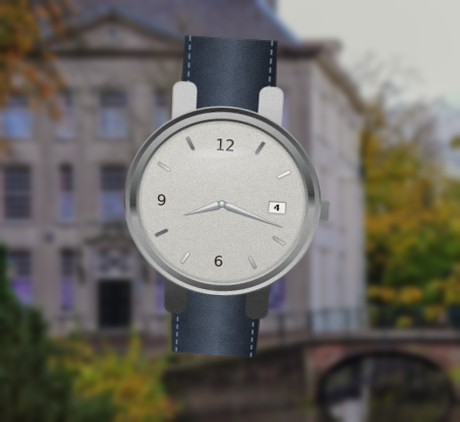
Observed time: 8:18
